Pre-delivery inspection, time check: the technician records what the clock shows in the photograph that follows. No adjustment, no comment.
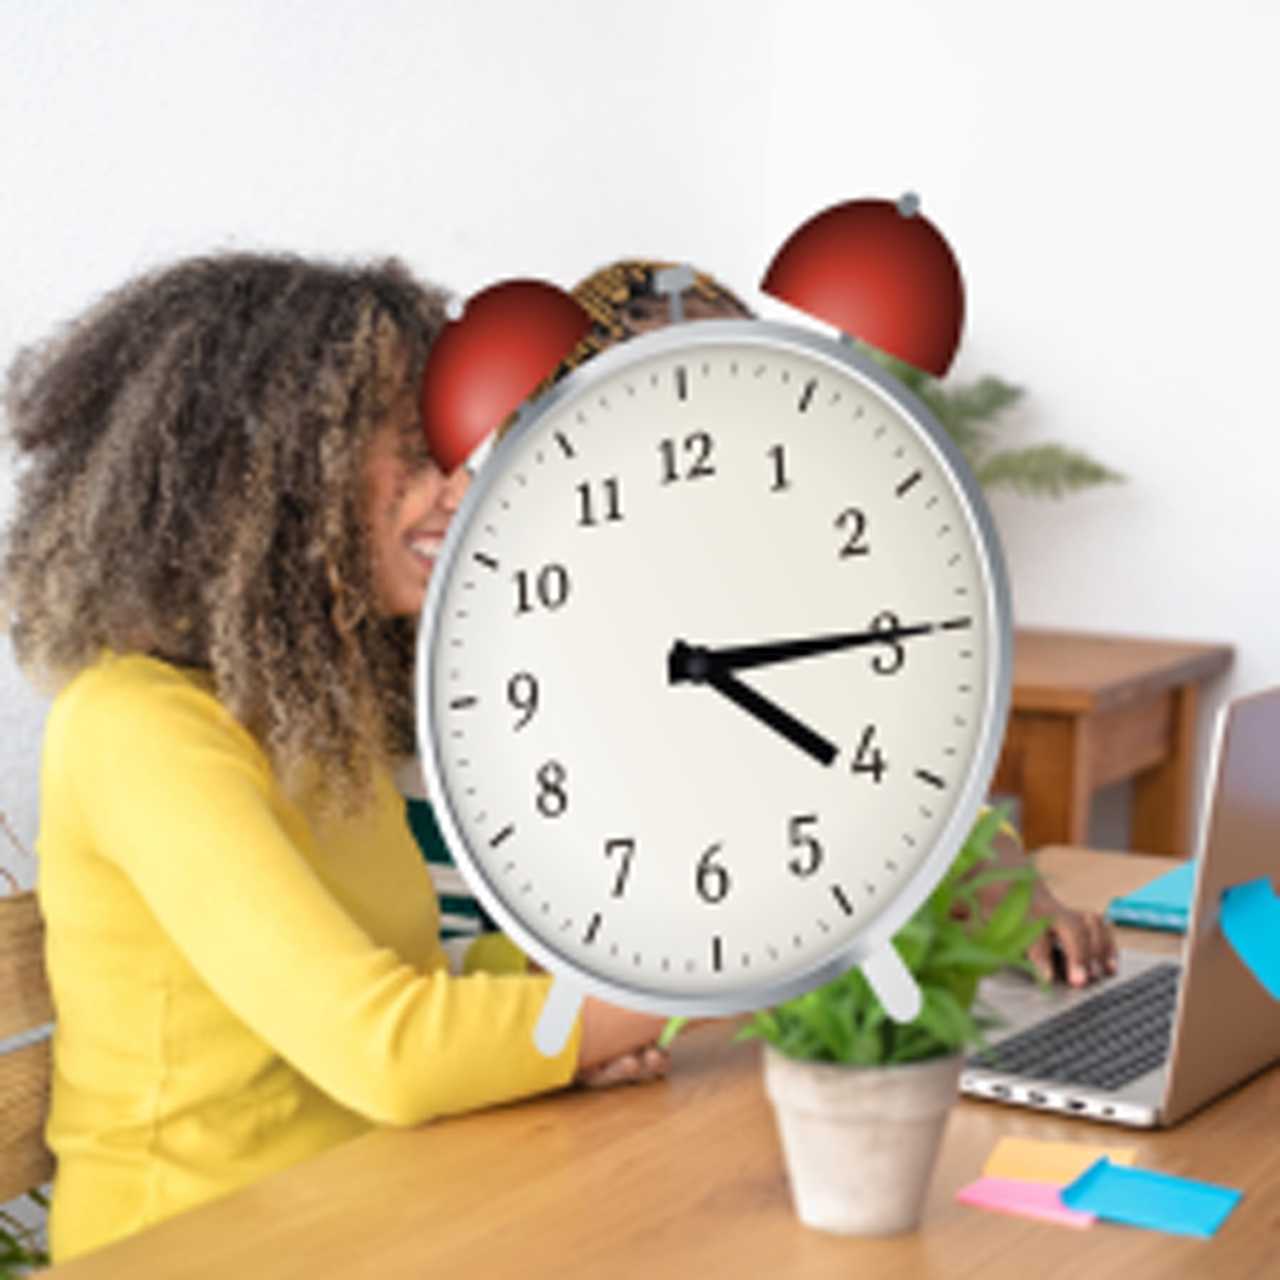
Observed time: 4:15
